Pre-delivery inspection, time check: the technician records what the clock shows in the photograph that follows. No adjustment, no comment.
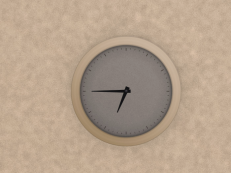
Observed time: 6:45
